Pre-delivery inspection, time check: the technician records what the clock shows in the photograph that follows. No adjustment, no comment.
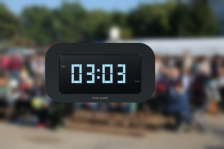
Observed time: 3:03
